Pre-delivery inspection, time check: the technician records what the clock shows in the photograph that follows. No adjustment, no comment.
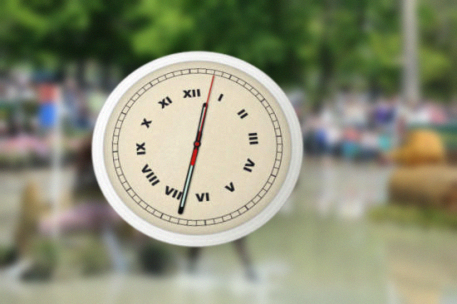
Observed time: 12:33:03
